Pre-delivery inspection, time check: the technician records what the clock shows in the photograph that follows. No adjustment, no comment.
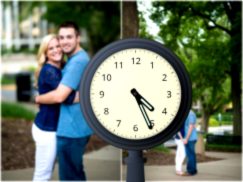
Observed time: 4:26
